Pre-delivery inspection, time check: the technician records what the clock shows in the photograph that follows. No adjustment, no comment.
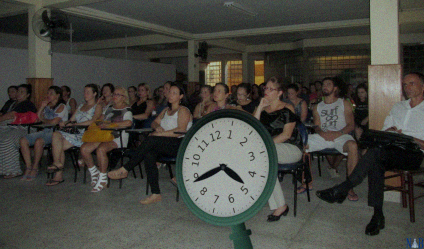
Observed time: 4:44
